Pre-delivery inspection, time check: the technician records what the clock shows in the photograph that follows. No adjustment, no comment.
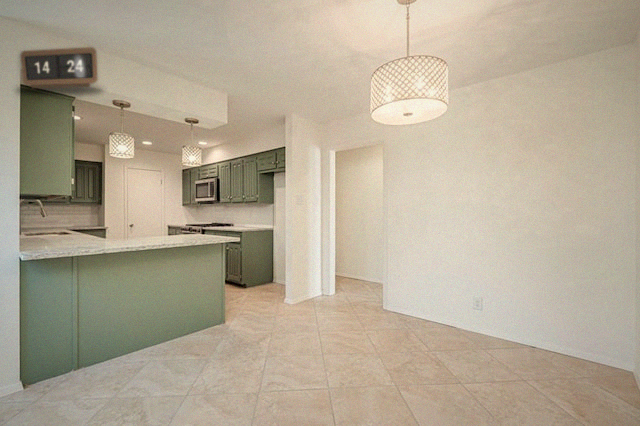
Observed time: 14:24
